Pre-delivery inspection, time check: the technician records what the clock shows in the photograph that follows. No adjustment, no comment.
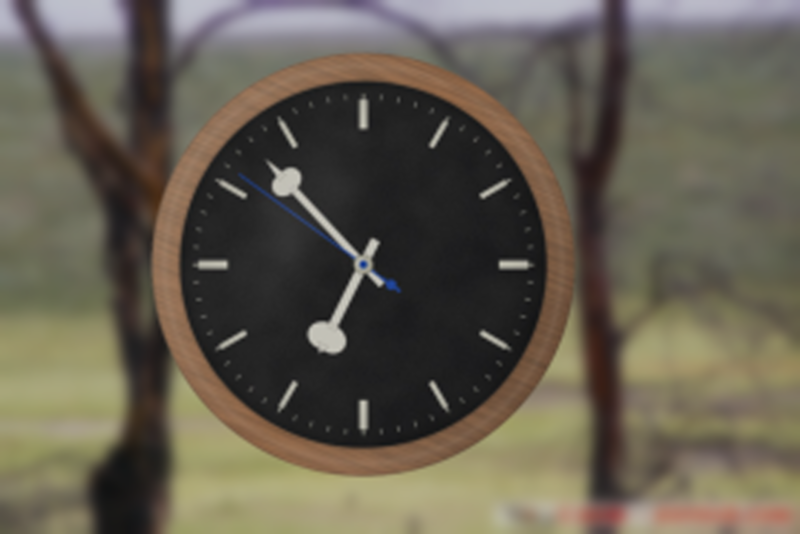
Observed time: 6:52:51
